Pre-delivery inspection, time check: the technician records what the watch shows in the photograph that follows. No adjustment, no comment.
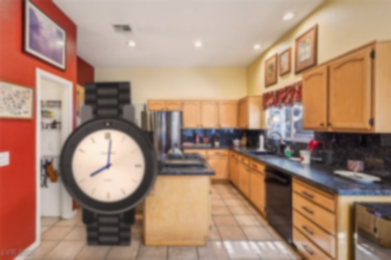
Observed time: 8:01
